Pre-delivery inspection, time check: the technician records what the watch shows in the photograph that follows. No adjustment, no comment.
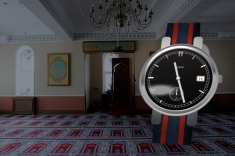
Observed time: 11:27
